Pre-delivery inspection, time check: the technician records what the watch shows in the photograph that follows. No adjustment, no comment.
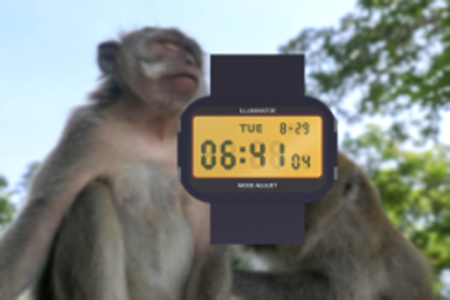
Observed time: 6:41:04
